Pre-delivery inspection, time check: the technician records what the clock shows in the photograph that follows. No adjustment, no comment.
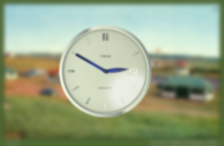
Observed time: 2:50
